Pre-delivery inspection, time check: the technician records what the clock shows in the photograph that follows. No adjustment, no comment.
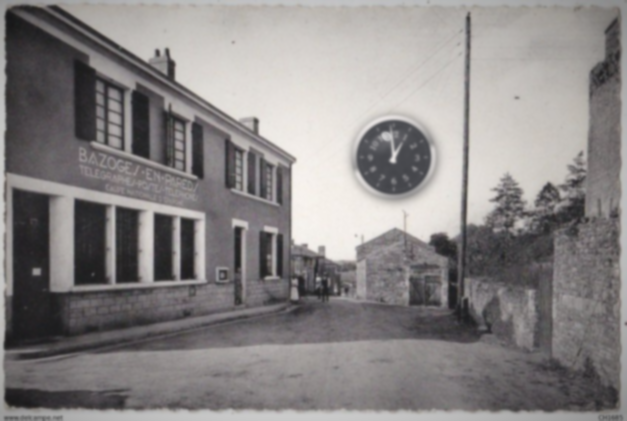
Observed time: 12:59
